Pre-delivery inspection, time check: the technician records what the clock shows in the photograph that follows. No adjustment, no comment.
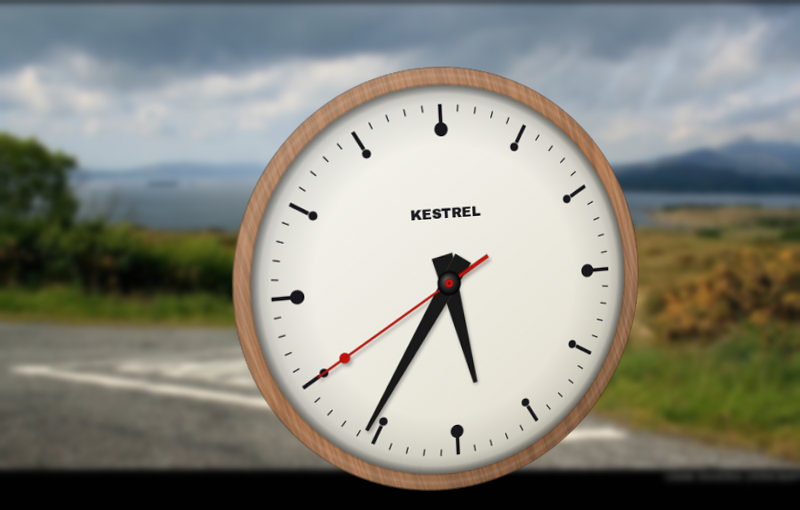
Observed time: 5:35:40
